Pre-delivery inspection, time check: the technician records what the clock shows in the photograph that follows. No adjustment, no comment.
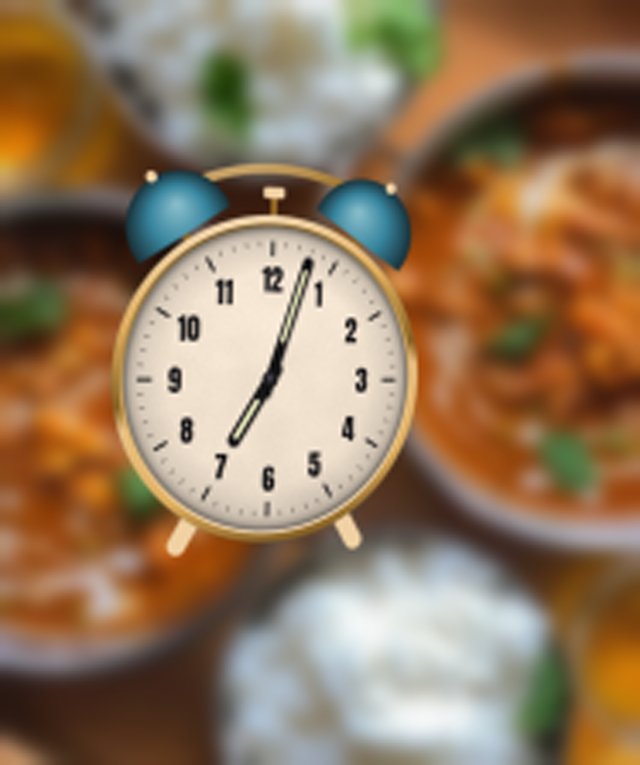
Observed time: 7:03
